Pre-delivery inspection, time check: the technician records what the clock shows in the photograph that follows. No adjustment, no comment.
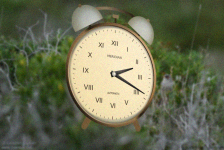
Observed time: 2:19
